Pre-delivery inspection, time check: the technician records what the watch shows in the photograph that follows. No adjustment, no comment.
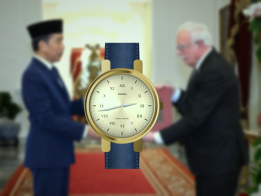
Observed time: 2:43
